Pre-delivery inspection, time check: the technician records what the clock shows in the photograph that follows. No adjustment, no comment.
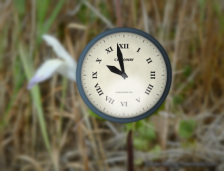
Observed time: 9:58
